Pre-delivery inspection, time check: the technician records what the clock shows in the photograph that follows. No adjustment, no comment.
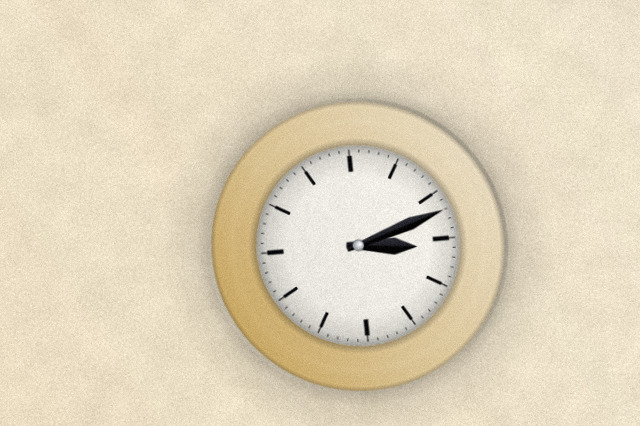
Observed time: 3:12
